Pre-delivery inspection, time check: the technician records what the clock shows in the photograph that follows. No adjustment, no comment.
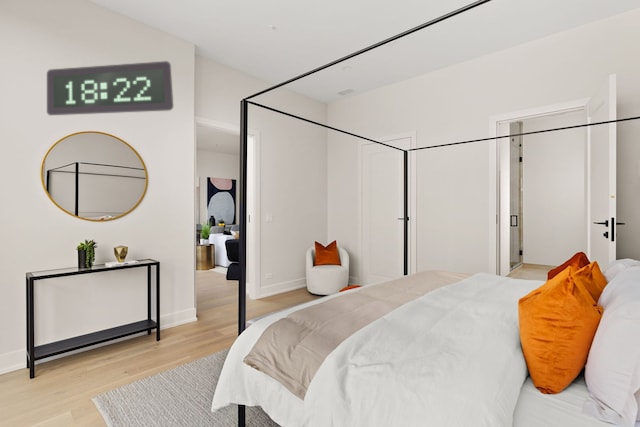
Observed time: 18:22
